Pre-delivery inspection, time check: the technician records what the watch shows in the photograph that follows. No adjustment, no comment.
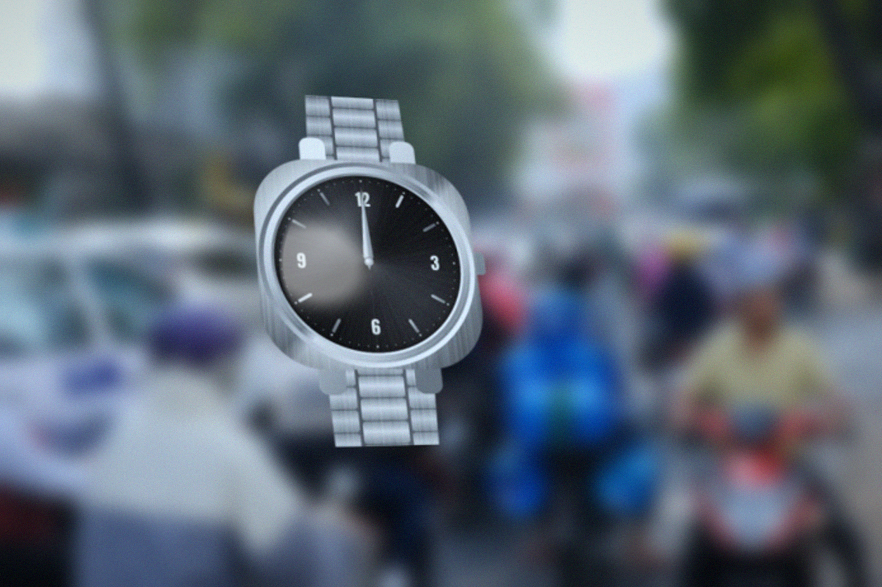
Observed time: 12:00
